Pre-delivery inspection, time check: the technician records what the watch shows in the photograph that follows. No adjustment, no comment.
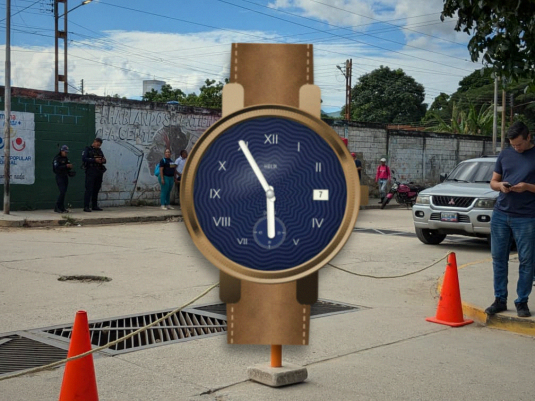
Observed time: 5:55
